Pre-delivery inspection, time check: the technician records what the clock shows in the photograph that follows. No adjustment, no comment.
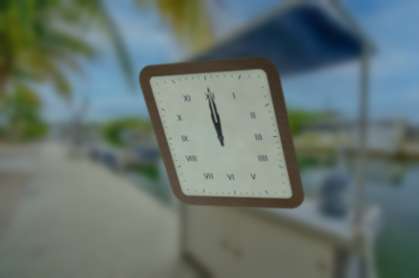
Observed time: 12:00
